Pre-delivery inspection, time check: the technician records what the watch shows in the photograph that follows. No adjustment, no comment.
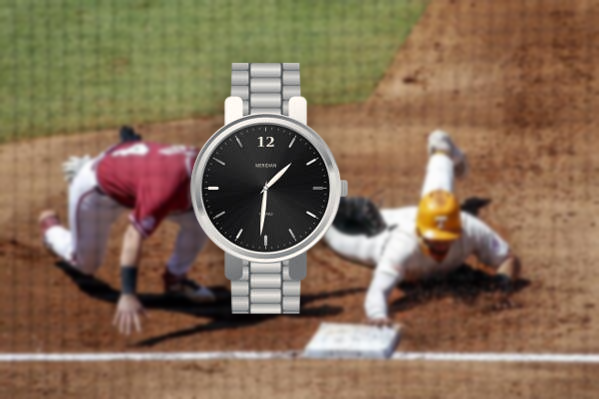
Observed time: 1:31
